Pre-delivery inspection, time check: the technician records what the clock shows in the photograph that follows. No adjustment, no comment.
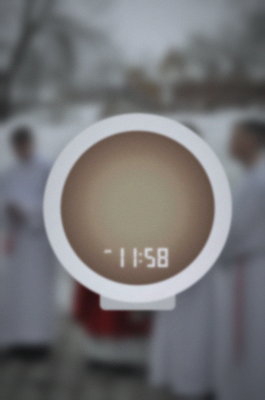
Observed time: 11:58
